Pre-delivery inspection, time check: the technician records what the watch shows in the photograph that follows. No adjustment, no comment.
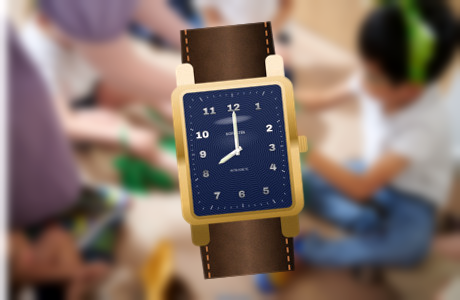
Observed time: 8:00
